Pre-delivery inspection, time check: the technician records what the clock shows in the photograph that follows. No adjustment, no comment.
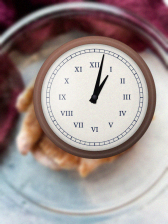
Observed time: 1:02
